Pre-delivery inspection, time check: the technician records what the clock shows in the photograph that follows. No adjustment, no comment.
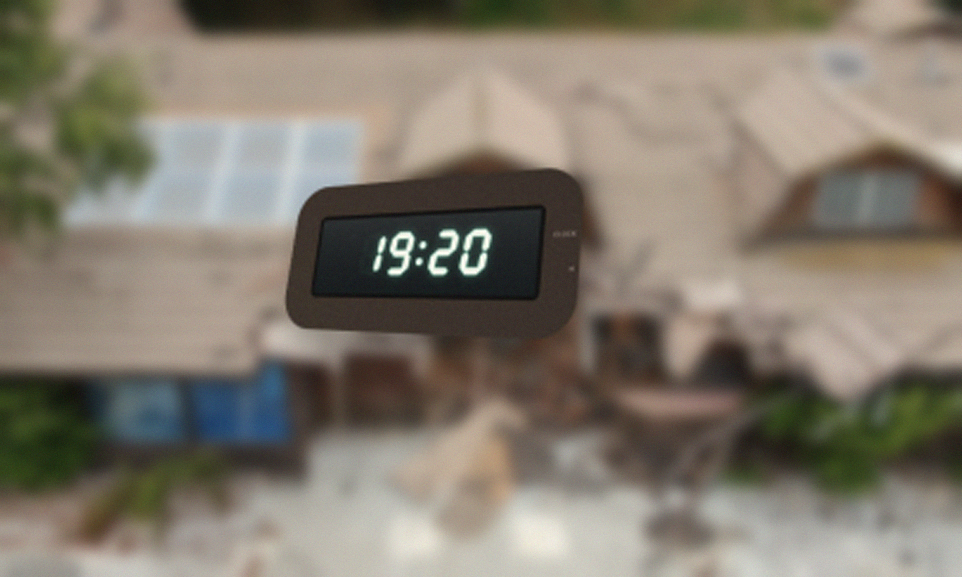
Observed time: 19:20
